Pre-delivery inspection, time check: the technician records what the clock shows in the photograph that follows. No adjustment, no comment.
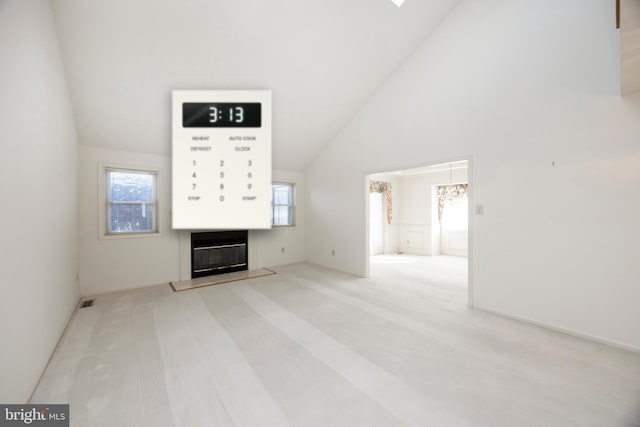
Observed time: 3:13
